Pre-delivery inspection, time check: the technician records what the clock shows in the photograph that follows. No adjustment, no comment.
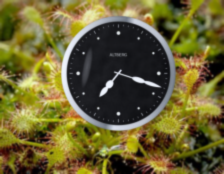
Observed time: 7:18
